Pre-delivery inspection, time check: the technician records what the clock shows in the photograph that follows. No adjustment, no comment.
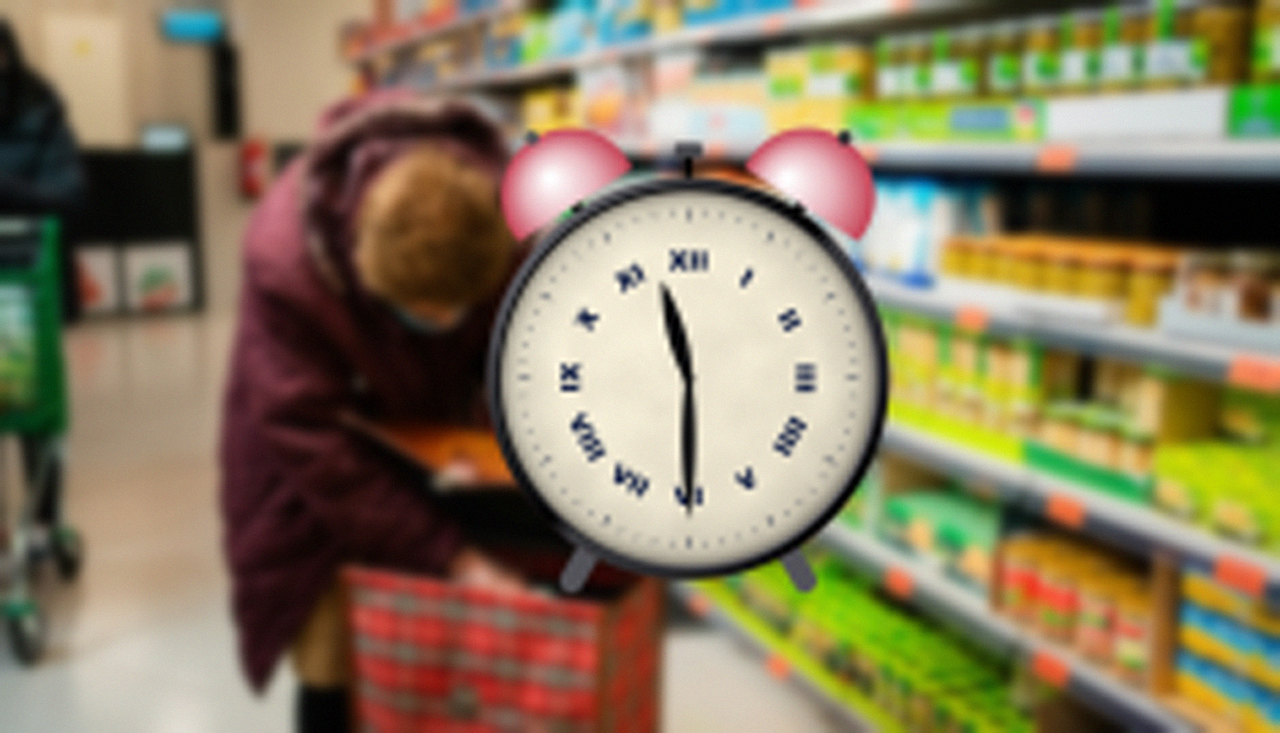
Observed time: 11:30
